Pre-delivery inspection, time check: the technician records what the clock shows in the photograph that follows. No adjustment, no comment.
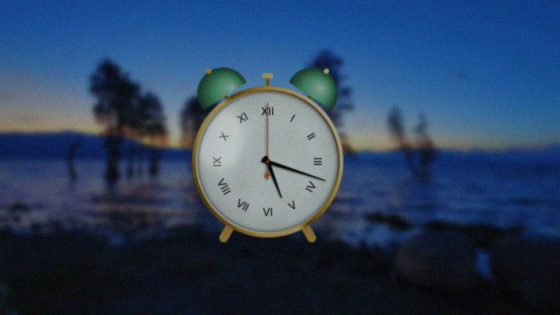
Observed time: 5:18:00
